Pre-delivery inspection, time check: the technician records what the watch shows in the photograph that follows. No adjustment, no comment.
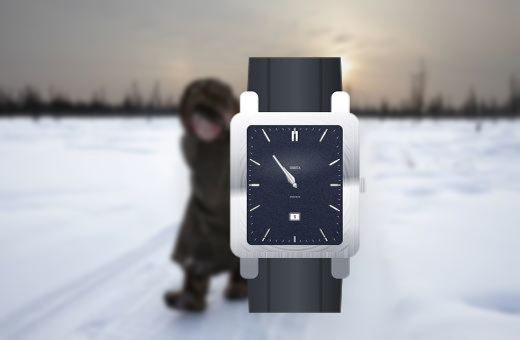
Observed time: 10:54
